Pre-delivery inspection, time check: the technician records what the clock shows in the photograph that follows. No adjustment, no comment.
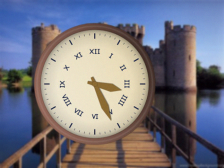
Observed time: 3:26
